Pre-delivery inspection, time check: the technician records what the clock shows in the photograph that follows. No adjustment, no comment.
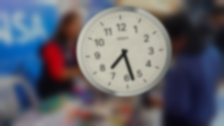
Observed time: 7:28
